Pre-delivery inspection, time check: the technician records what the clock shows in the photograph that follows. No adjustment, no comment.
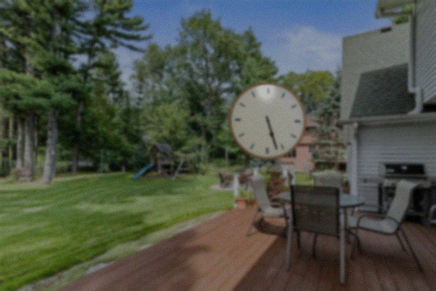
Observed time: 5:27
